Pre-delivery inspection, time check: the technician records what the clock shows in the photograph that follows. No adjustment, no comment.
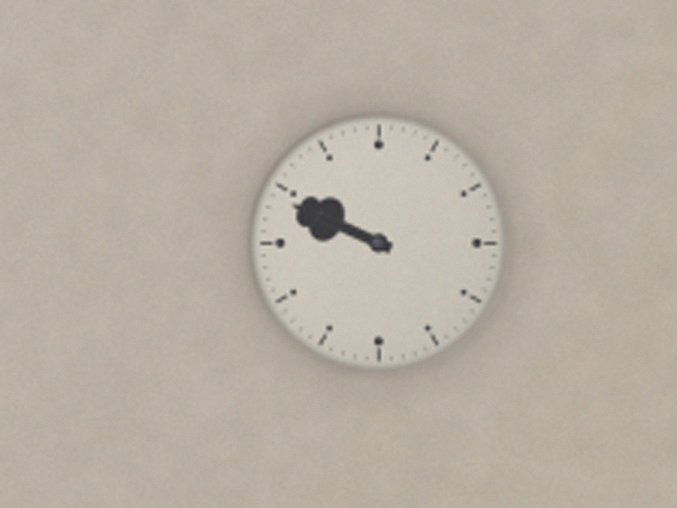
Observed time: 9:49
